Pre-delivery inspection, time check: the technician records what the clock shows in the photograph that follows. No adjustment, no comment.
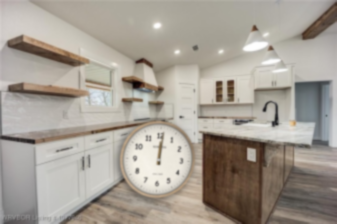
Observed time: 12:01
